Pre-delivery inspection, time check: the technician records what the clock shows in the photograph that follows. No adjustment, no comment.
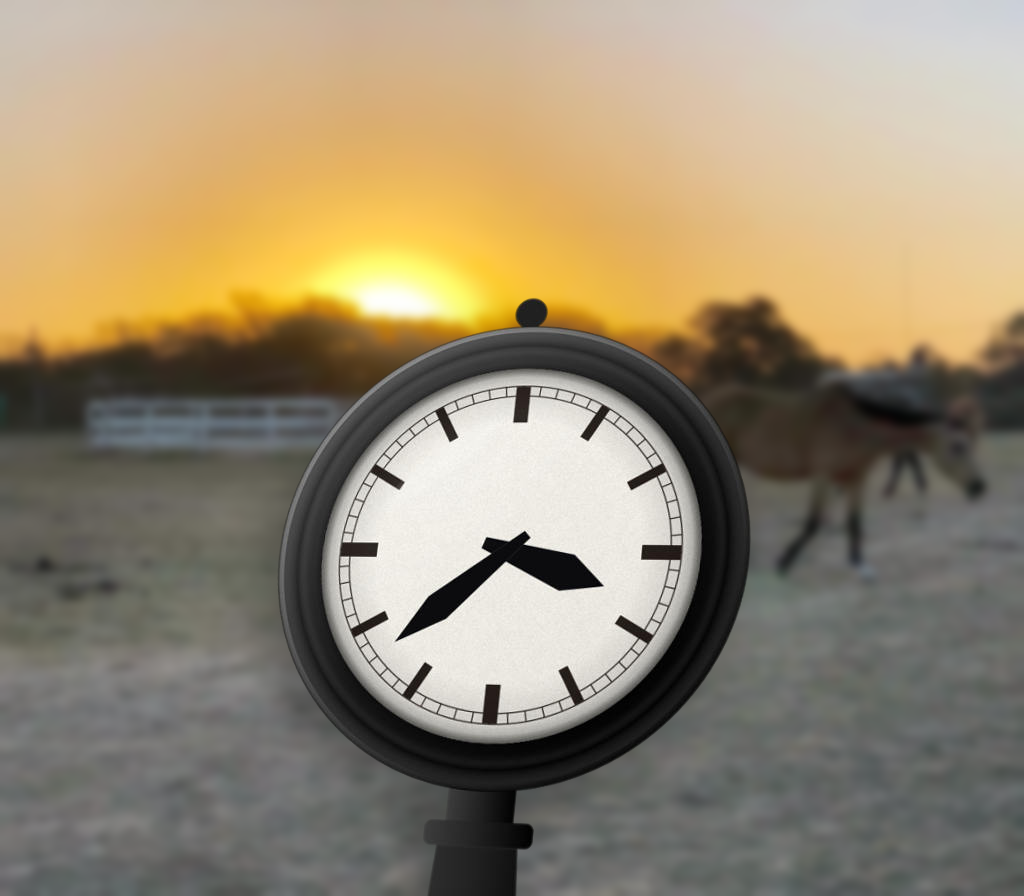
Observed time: 3:38
